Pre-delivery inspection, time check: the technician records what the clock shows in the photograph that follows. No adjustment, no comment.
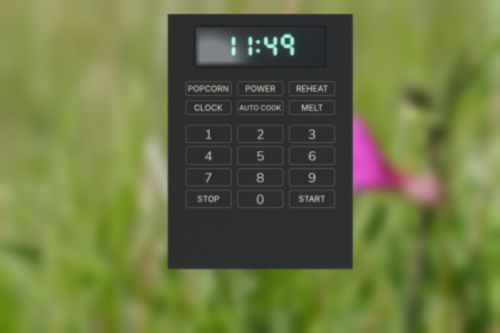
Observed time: 11:49
